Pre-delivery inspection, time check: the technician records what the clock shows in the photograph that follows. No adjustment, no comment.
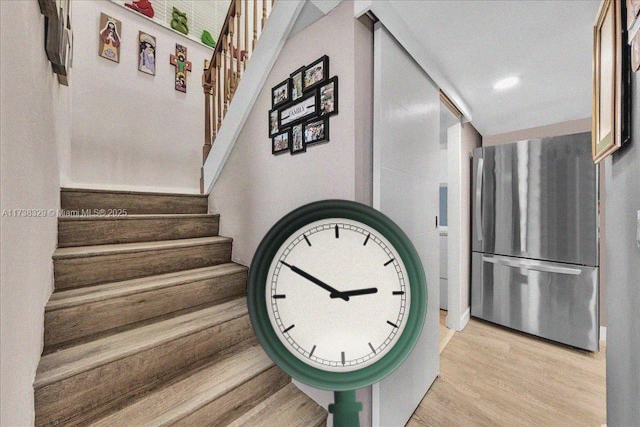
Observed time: 2:50
